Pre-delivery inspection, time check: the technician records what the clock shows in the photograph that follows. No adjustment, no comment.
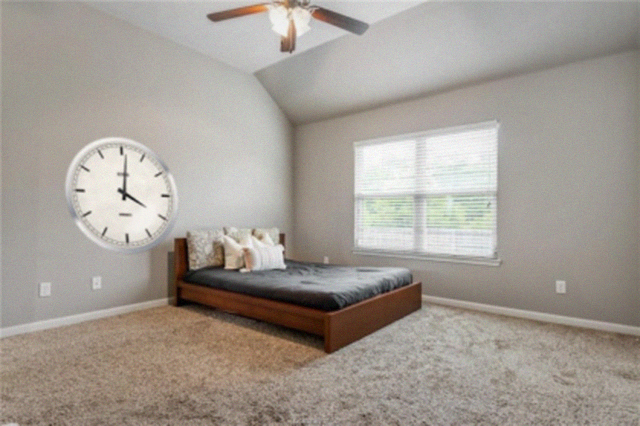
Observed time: 4:01
